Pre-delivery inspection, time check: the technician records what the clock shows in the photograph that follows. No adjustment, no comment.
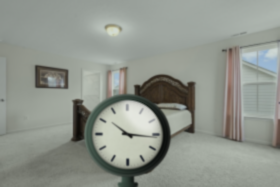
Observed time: 10:16
